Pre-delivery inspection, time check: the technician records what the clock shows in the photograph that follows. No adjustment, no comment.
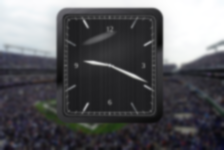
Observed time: 9:19
